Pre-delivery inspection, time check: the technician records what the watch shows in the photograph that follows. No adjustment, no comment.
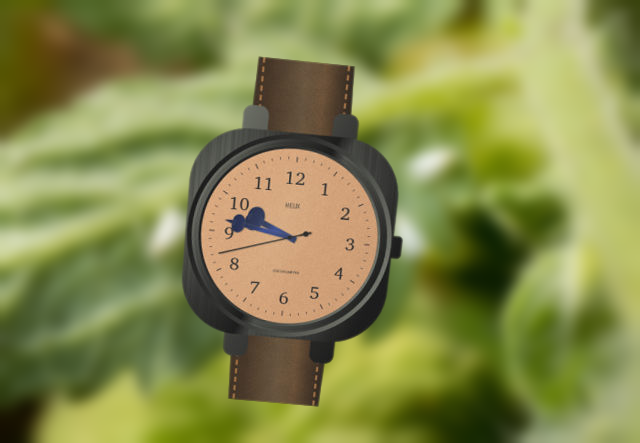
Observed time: 9:46:42
